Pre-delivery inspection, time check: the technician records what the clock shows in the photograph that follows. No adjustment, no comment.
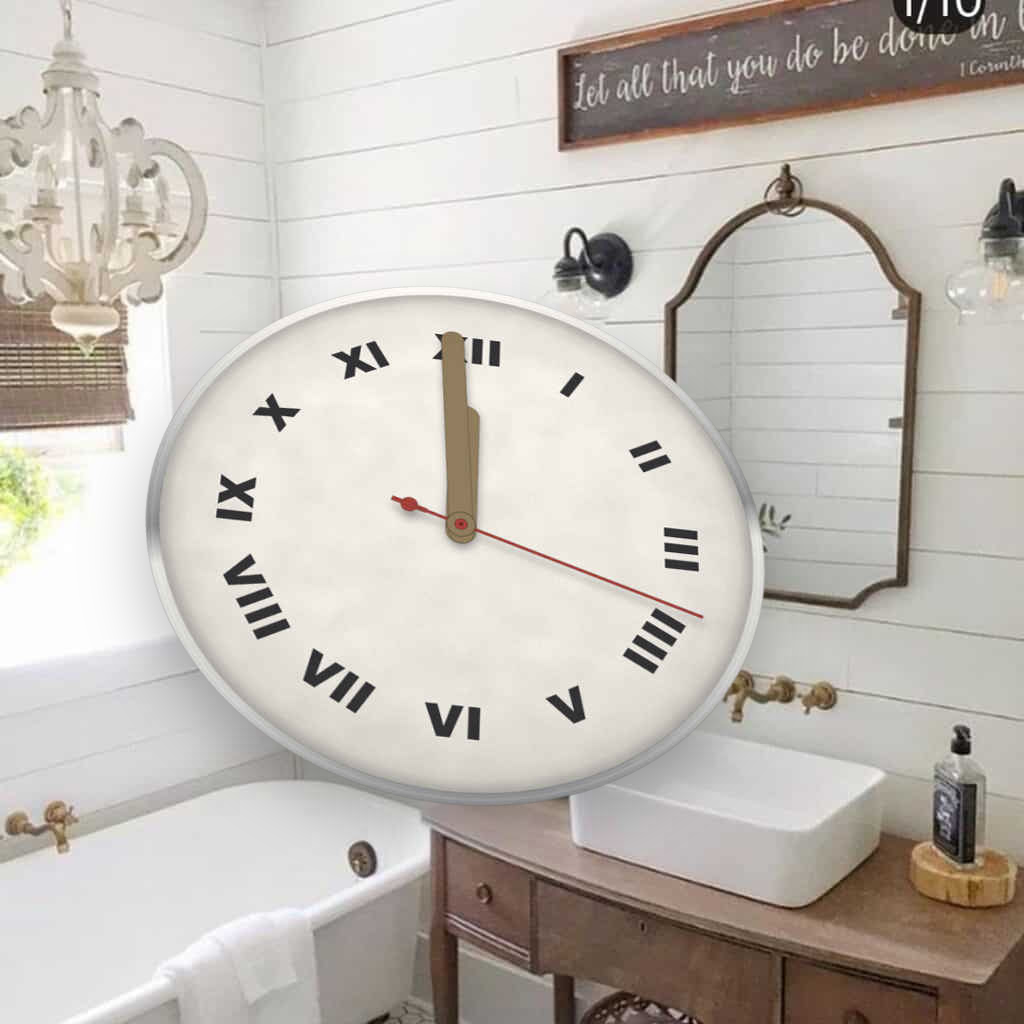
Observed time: 11:59:18
